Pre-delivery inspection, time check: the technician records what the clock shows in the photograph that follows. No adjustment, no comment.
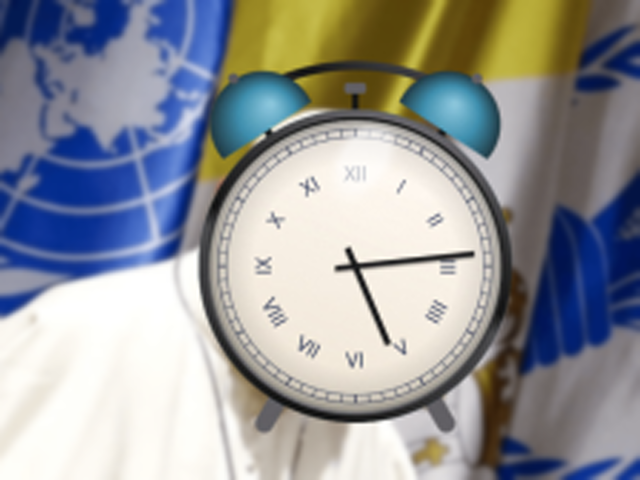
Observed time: 5:14
